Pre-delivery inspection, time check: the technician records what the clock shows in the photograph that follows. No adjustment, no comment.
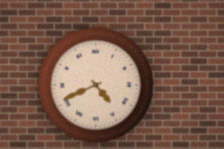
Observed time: 4:41
